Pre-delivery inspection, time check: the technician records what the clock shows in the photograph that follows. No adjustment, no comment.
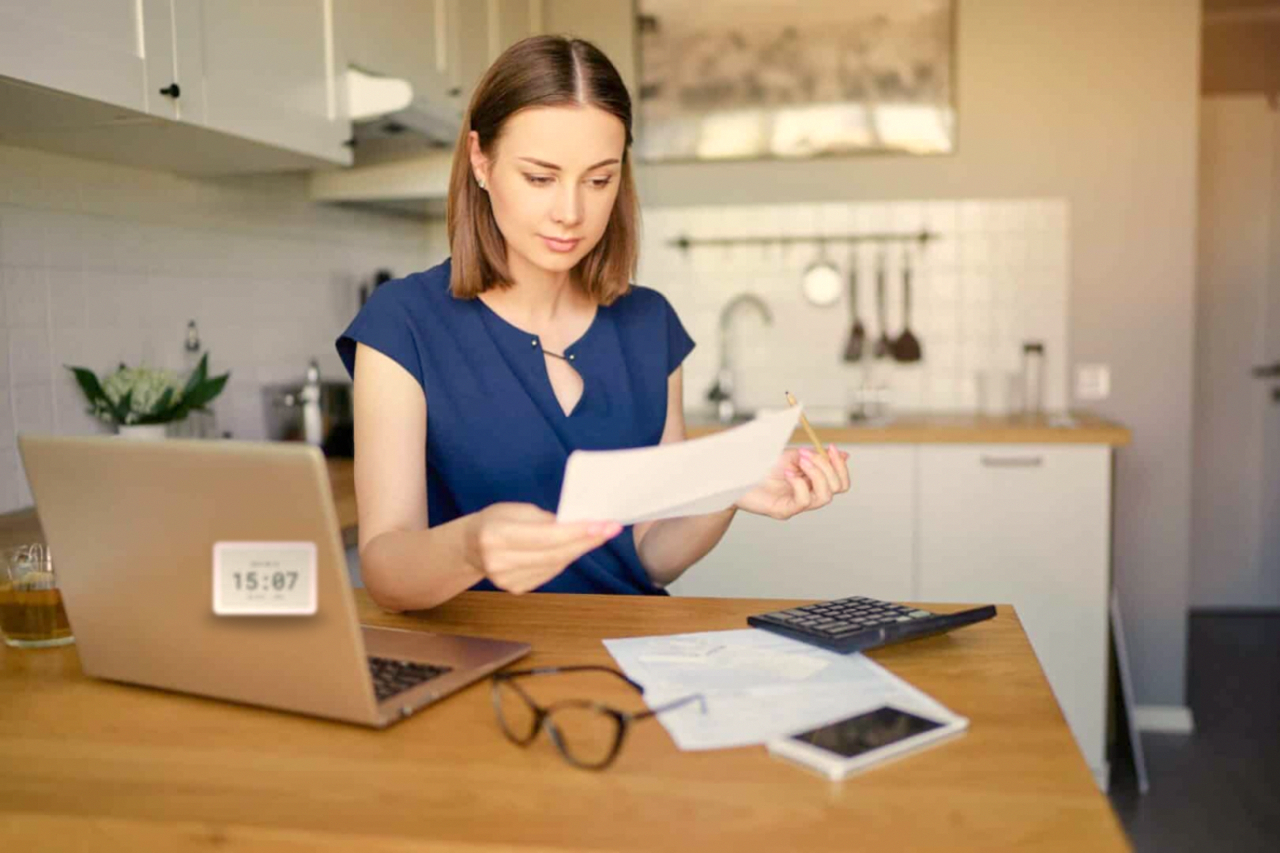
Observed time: 15:07
